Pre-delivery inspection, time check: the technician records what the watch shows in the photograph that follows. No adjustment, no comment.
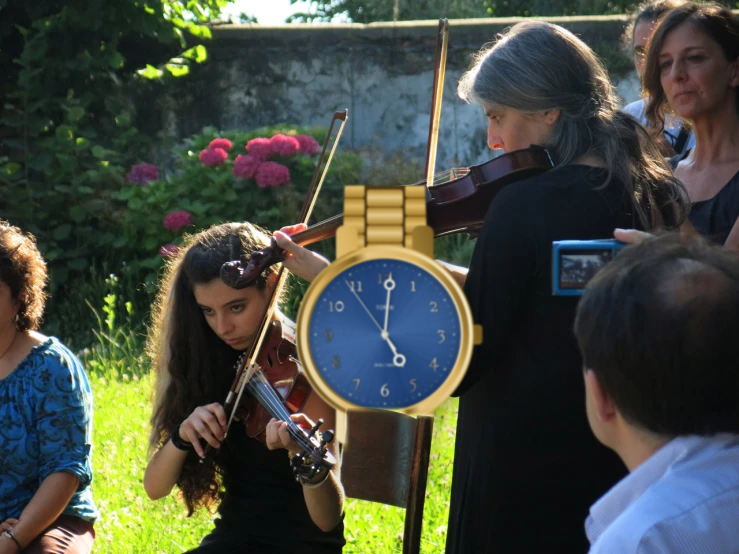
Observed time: 5:00:54
